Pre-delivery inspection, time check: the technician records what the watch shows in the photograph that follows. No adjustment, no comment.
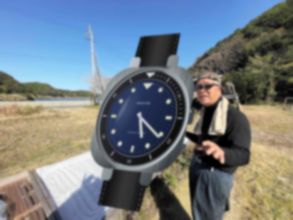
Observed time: 5:21
